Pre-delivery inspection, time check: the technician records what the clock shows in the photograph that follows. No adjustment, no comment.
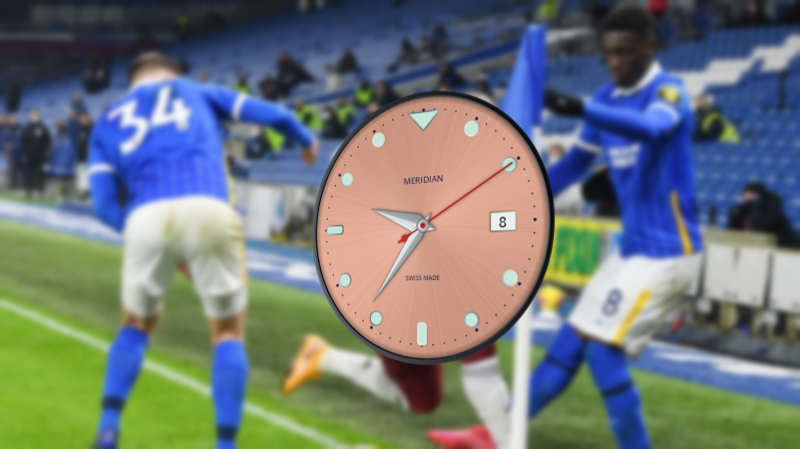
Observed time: 9:36:10
